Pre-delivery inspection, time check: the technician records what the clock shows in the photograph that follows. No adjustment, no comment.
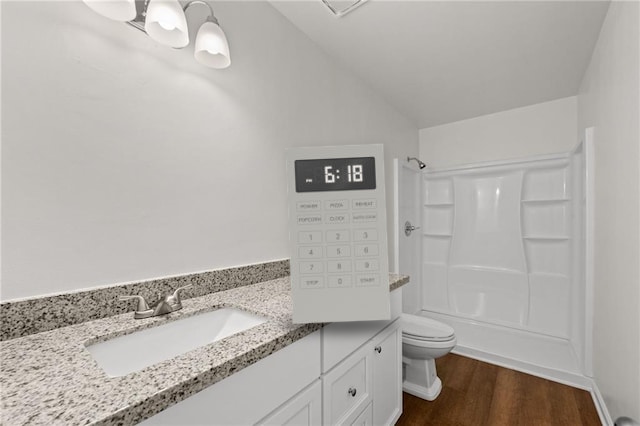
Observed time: 6:18
